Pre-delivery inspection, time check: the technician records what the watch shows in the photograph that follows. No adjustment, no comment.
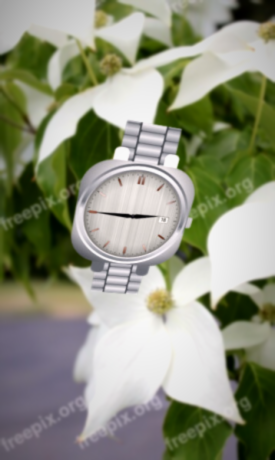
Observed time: 2:45
